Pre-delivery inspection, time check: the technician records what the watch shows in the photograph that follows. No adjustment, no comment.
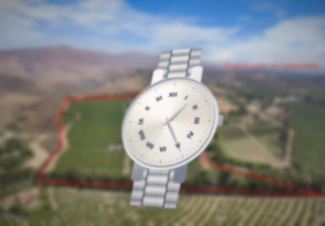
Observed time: 1:25
